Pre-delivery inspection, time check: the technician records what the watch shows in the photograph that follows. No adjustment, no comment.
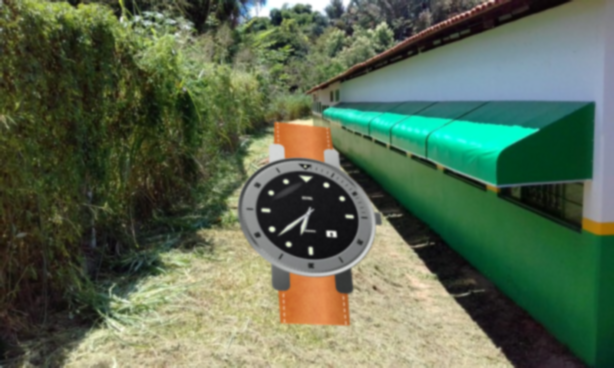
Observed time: 6:38
